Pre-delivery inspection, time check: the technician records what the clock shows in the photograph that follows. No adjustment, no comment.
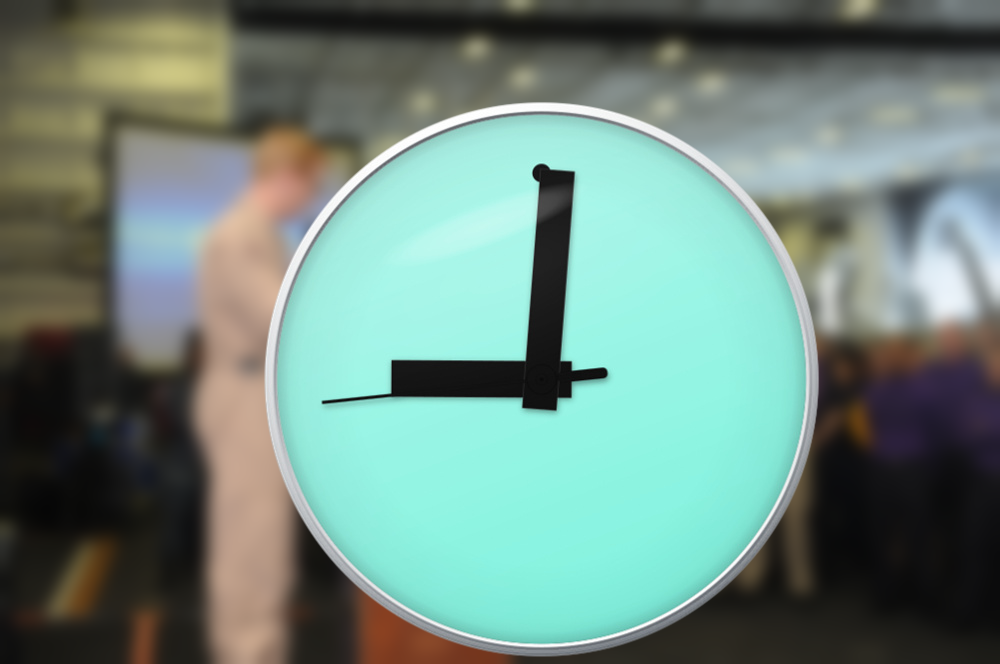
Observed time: 9:00:44
